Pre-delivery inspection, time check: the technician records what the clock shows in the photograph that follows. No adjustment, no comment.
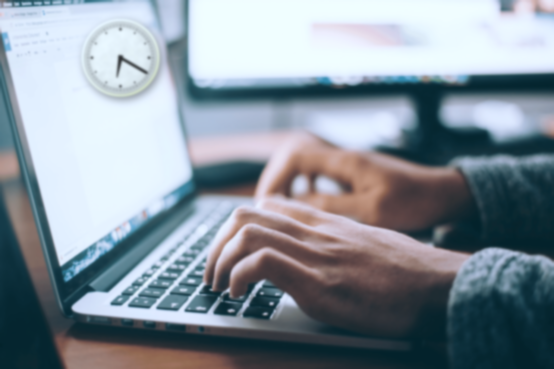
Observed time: 6:20
